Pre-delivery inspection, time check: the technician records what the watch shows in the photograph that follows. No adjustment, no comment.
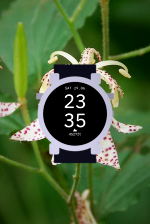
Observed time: 23:35
